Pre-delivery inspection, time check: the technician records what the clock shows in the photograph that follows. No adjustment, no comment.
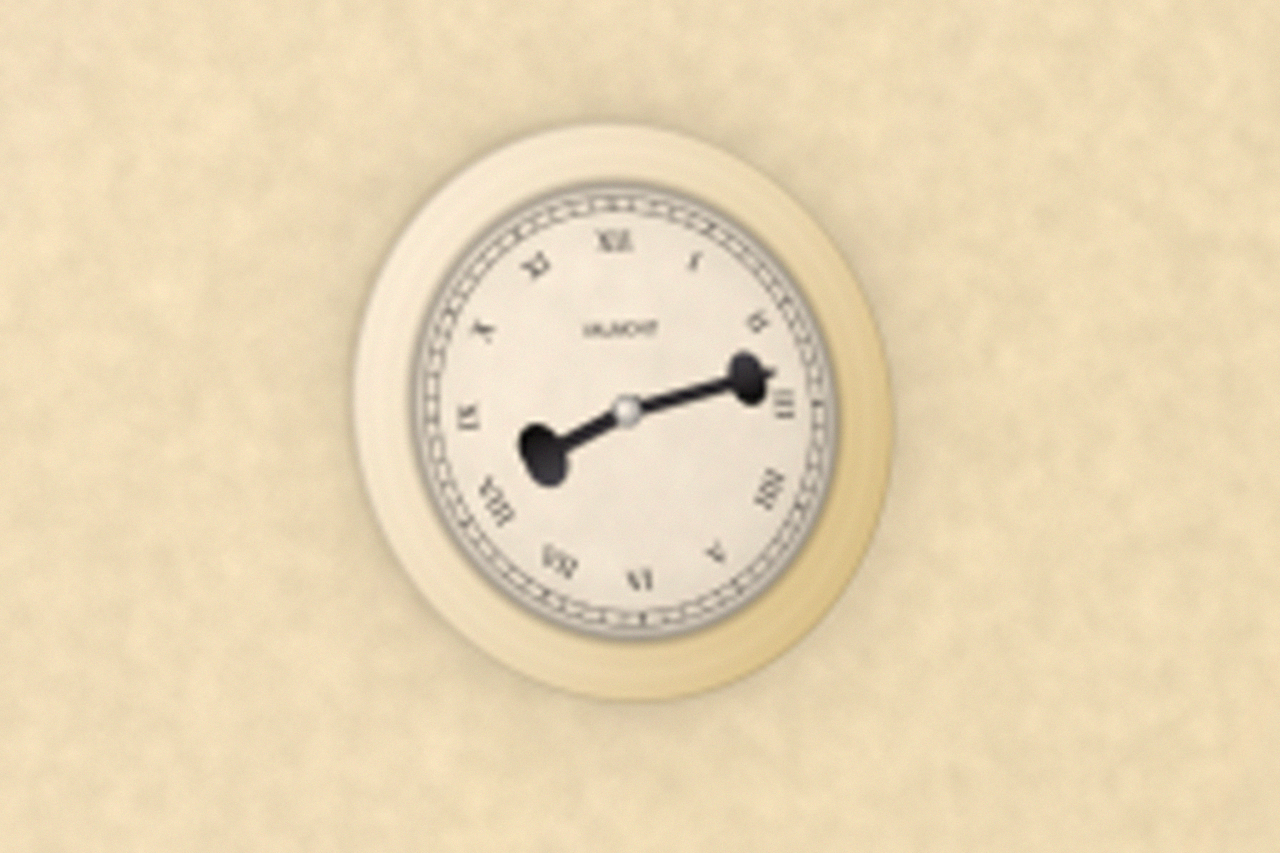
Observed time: 8:13
